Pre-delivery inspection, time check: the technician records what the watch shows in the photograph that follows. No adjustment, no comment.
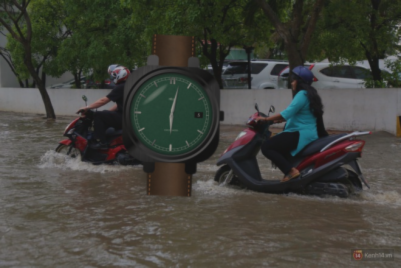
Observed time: 6:02
